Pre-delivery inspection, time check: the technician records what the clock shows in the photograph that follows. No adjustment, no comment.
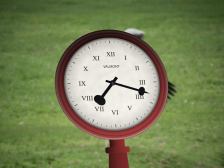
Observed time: 7:18
